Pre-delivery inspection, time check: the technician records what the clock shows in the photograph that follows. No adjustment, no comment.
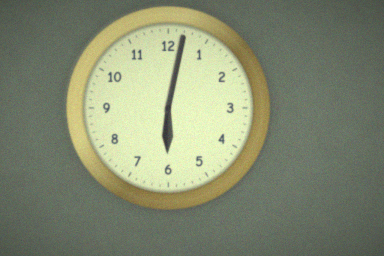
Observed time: 6:02
